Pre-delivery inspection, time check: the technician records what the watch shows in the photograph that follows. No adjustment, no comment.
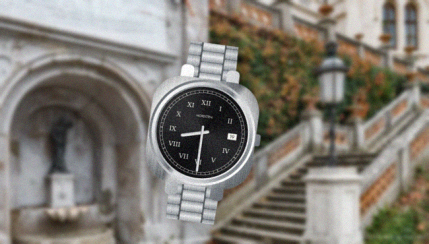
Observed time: 8:30
